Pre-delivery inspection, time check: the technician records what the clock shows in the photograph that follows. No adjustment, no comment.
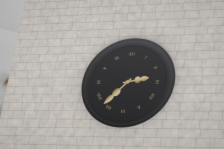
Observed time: 2:37
